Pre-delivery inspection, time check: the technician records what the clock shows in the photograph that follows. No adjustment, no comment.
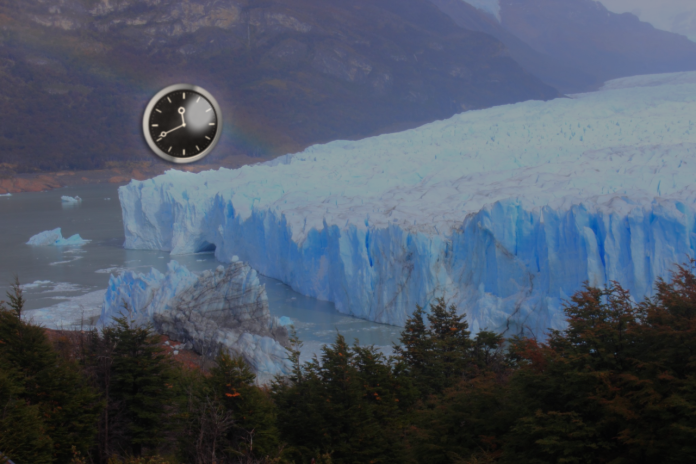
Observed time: 11:41
